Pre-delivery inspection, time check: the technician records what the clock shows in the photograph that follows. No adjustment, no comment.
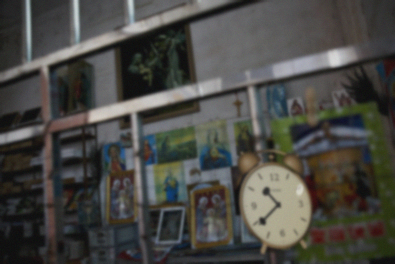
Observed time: 10:39
